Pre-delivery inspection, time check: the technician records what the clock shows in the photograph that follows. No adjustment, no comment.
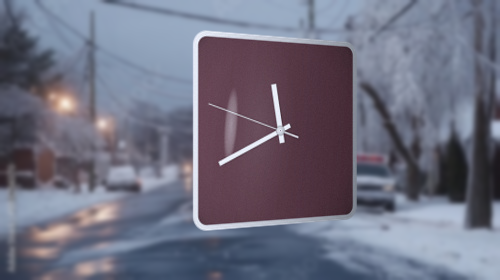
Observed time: 11:40:48
